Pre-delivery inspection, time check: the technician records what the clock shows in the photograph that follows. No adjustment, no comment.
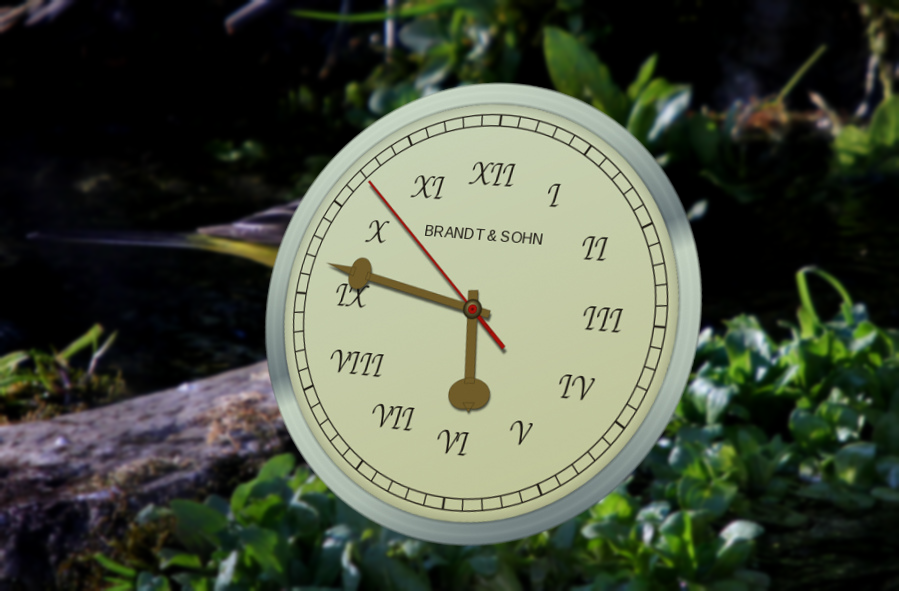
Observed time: 5:46:52
